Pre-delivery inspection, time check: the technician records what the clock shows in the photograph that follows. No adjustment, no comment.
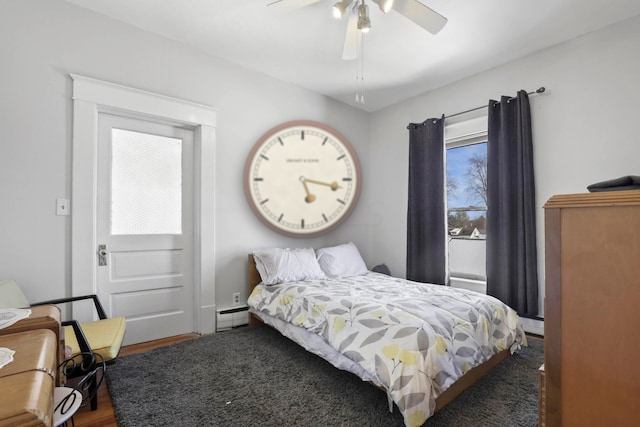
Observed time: 5:17
